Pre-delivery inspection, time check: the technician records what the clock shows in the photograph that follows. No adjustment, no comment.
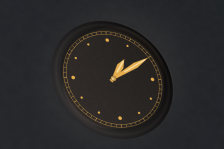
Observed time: 1:10
